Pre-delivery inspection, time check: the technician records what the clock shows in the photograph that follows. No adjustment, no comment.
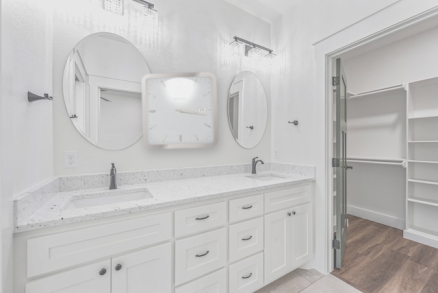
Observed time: 3:17
